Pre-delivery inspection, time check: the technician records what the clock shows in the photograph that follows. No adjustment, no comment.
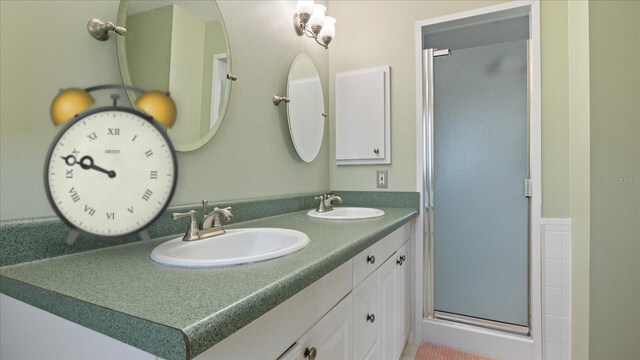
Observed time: 9:48
